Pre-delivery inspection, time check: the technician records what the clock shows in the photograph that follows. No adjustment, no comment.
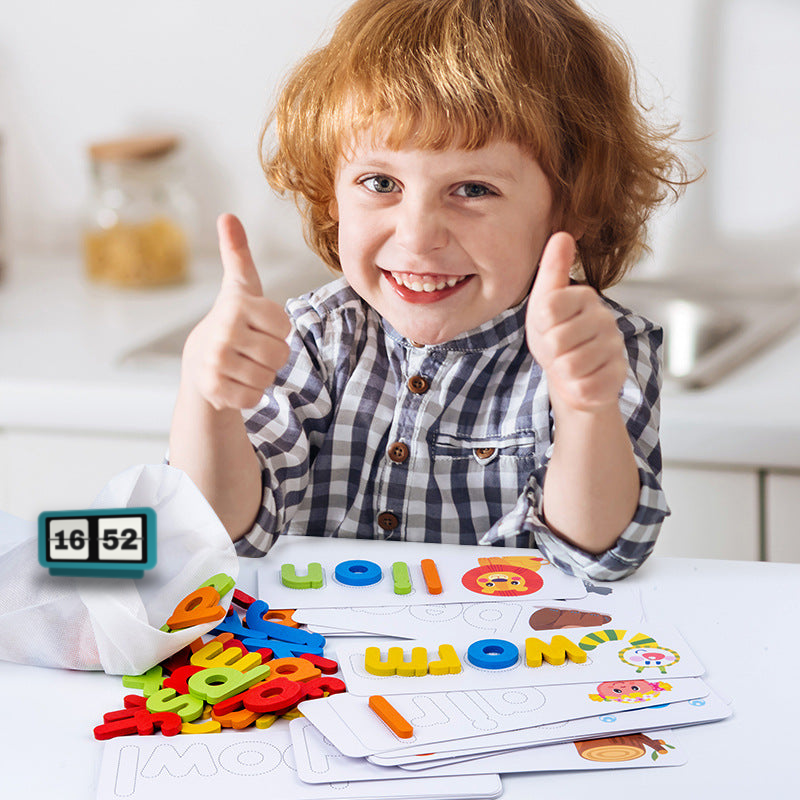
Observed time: 16:52
